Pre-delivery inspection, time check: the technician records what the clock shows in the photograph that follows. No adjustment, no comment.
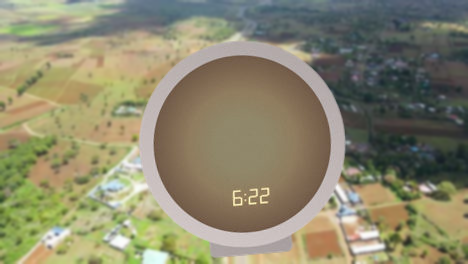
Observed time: 6:22
